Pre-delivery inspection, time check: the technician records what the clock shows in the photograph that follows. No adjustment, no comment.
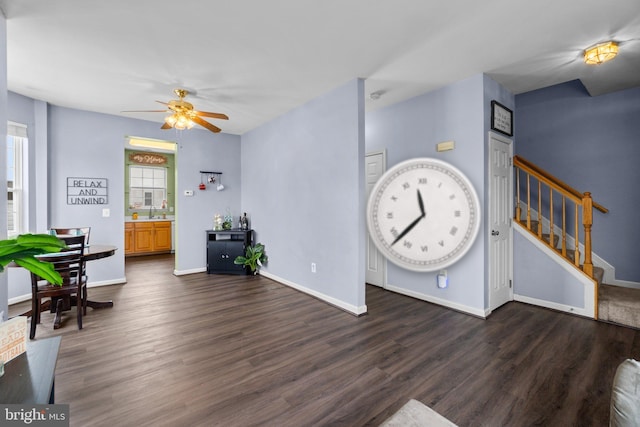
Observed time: 11:38
